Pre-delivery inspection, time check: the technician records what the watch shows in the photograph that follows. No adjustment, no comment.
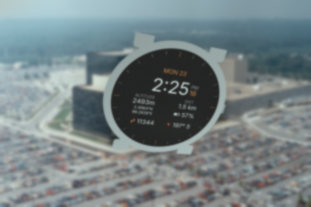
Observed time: 2:25
